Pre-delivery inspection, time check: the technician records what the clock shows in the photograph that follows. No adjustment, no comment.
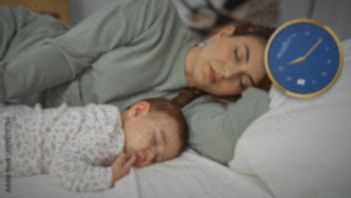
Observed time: 8:06
